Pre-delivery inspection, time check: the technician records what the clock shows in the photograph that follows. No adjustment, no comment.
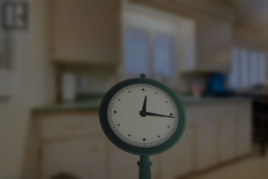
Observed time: 12:16
